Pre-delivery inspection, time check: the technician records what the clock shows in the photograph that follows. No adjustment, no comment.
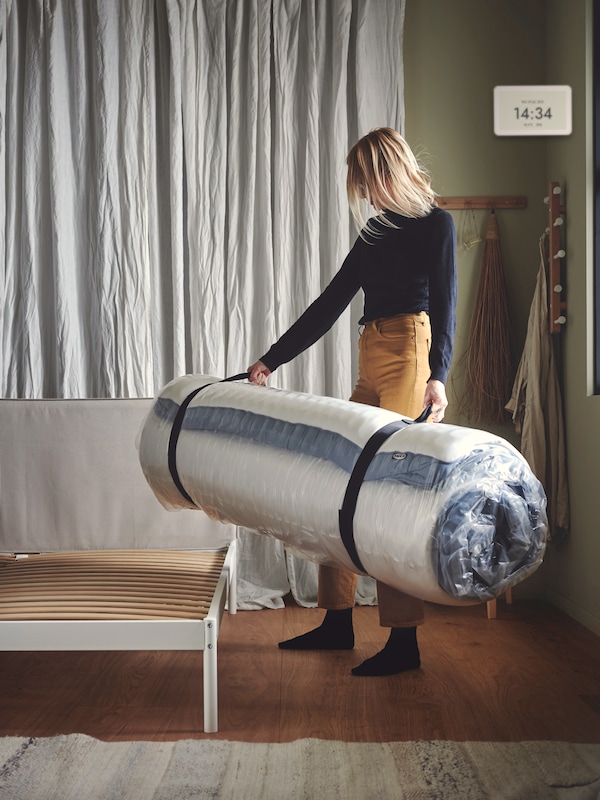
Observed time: 14:34
